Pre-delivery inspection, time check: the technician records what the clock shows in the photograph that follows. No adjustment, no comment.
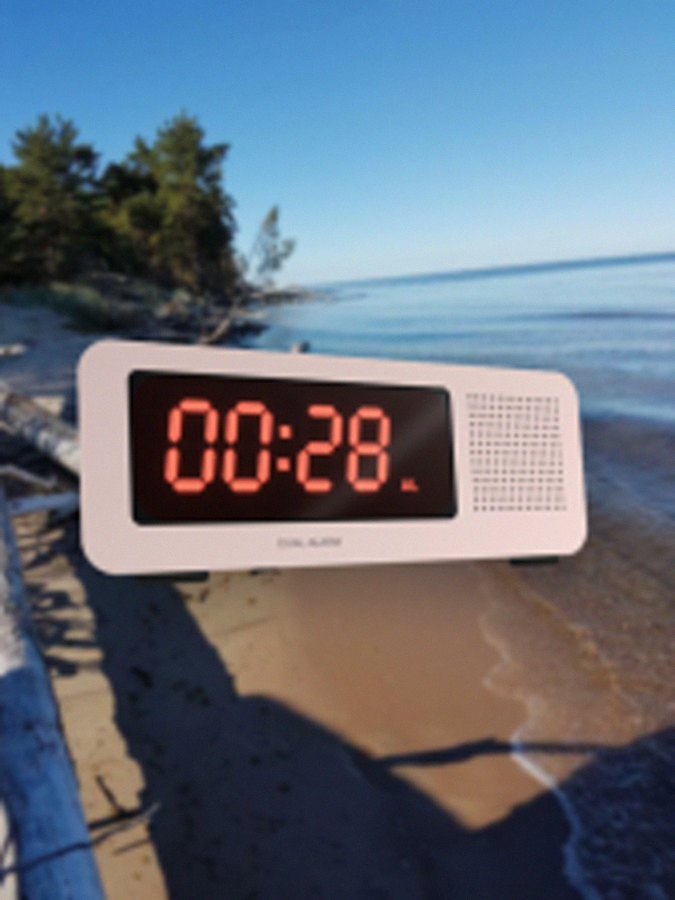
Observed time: 0:28
